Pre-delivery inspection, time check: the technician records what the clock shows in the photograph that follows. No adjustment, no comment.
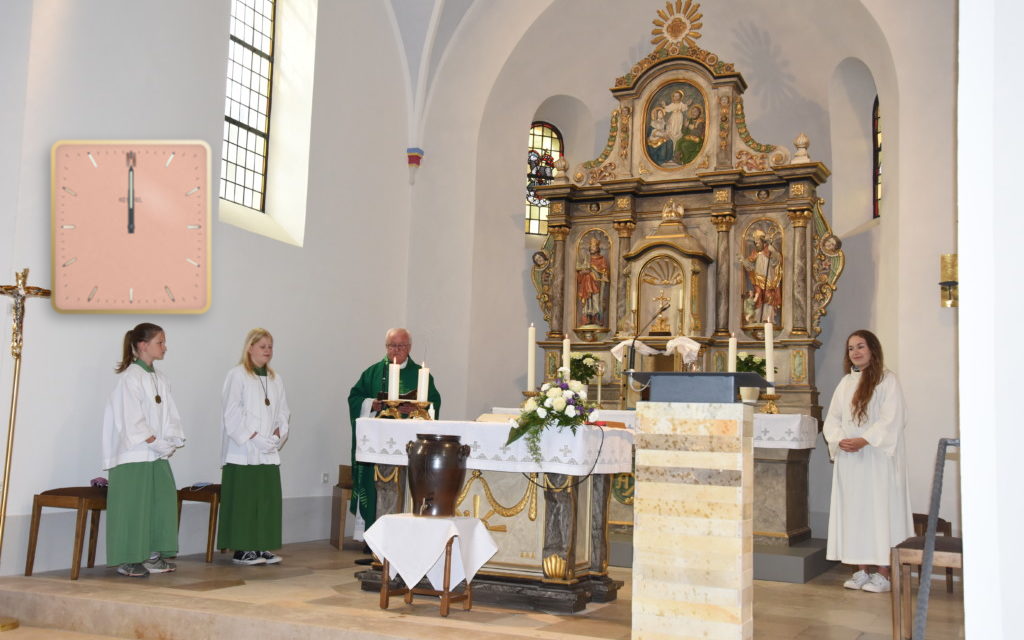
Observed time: 12:00
